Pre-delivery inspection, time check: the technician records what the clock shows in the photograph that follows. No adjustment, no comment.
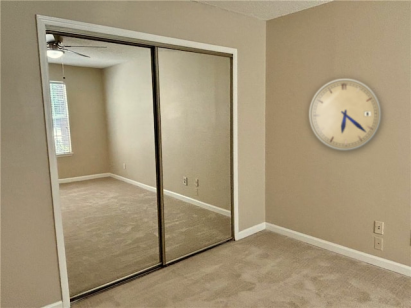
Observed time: 6:22
